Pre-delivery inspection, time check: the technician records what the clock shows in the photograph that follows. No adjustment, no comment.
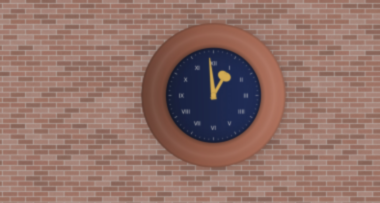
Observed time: 12:59
